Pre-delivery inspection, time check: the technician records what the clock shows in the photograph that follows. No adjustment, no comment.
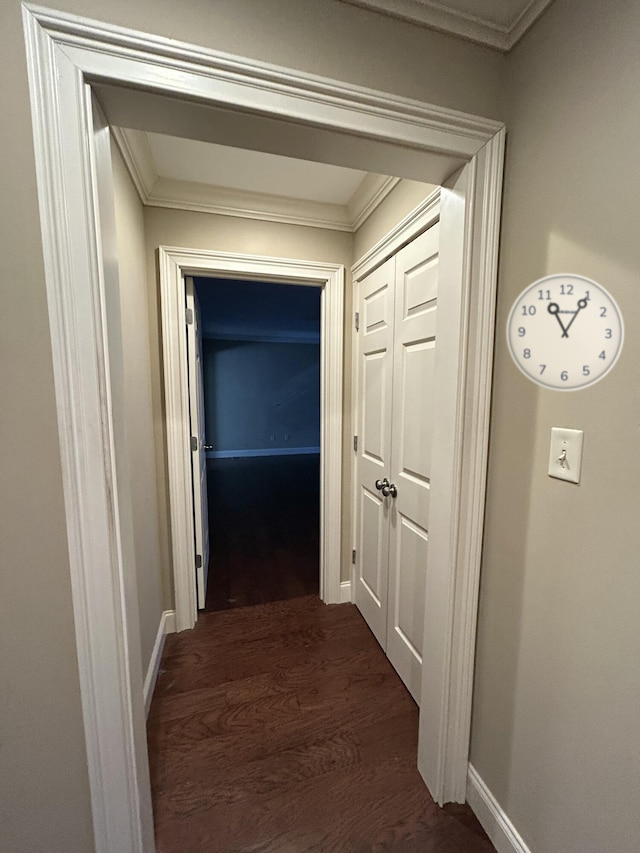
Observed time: 11:05
